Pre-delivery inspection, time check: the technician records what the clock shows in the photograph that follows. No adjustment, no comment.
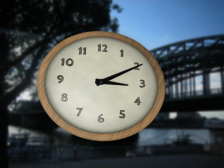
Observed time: 3:10
